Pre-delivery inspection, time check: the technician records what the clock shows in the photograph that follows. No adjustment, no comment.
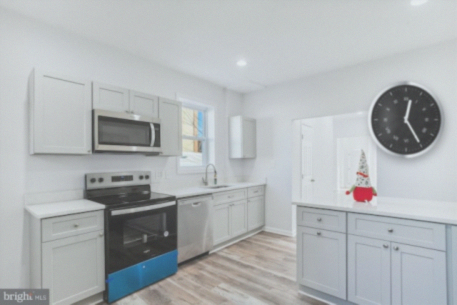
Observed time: 12:25
